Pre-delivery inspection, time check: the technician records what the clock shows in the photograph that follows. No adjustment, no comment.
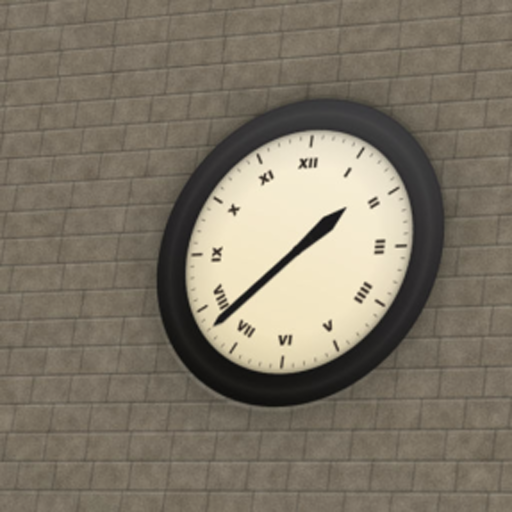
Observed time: 1:38
